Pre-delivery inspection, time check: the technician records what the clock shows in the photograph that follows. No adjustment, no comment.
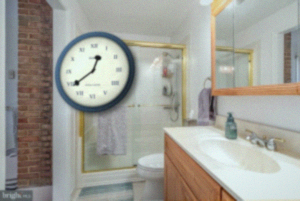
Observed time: 12:39
